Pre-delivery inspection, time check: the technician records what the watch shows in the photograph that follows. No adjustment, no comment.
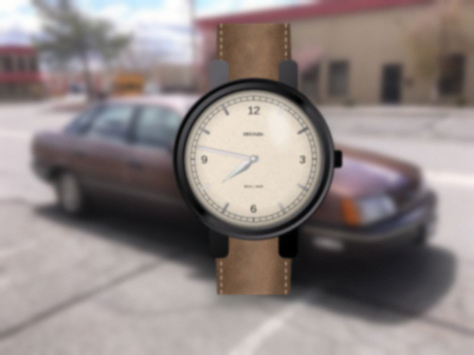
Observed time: 7:47
